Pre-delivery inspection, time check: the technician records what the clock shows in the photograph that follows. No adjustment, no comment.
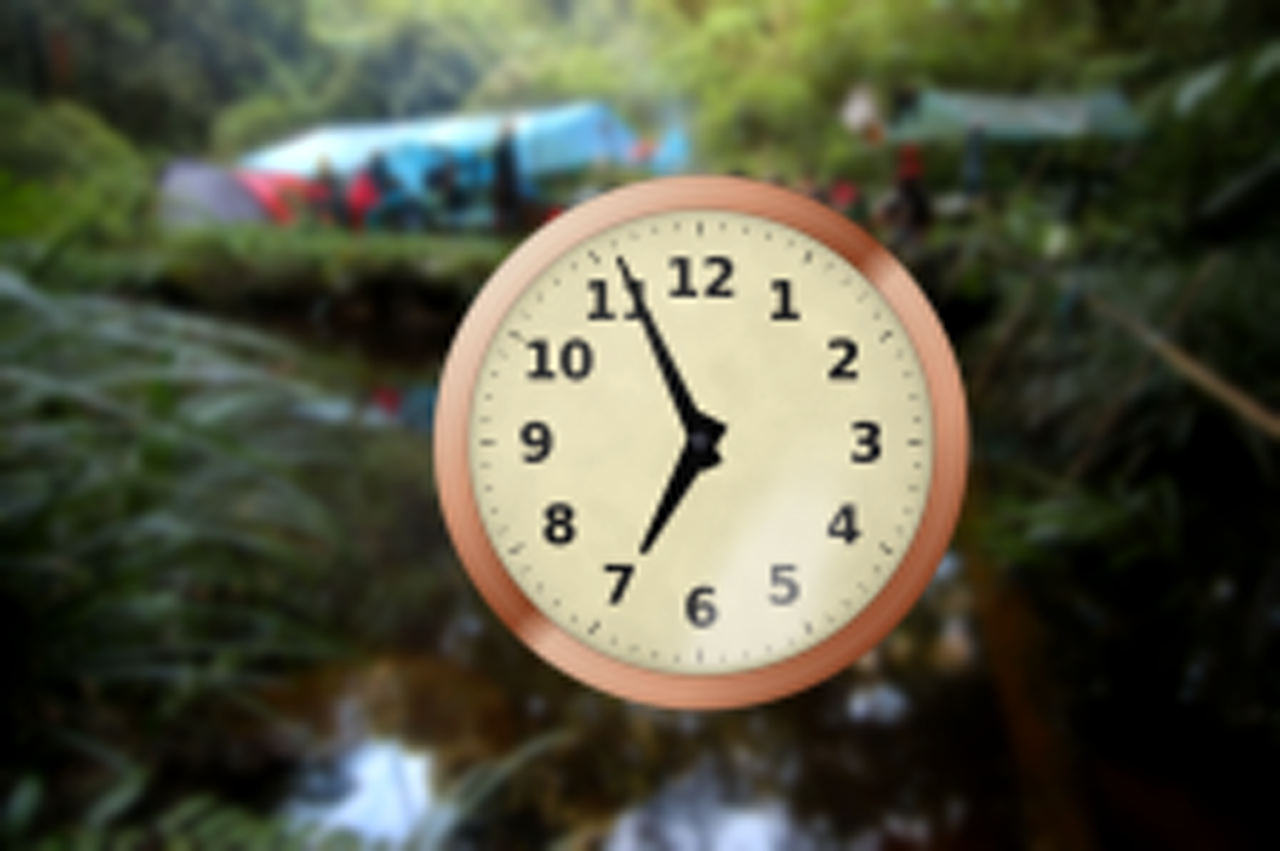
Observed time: 6:56
